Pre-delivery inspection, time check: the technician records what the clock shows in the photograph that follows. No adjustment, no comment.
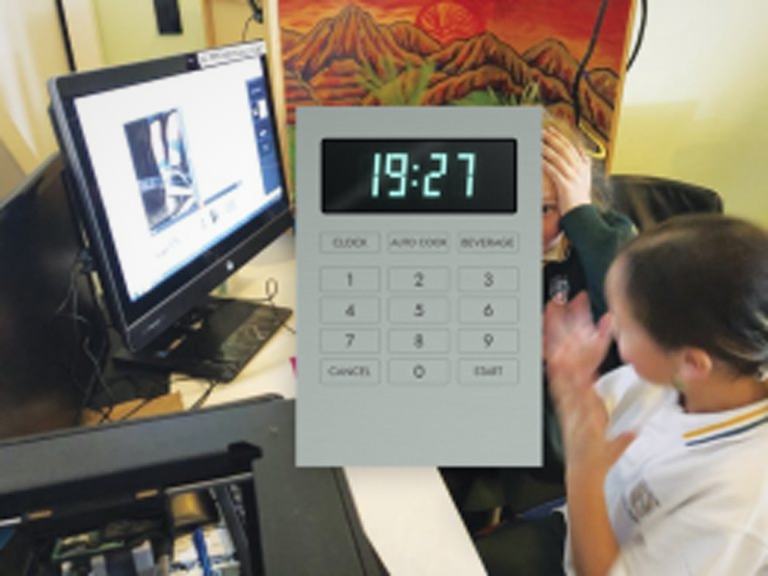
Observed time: 19:27
